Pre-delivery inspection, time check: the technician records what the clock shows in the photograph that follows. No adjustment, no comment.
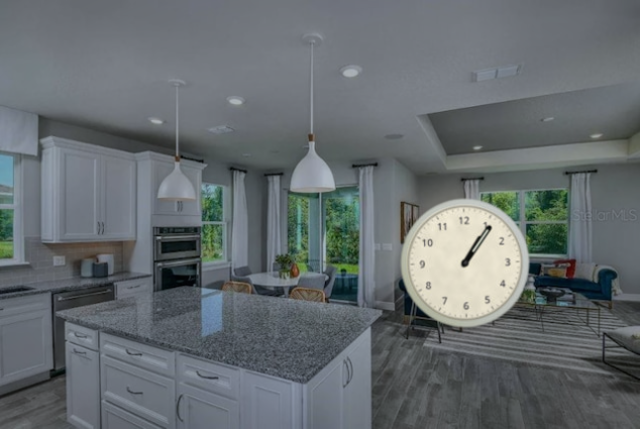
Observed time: 1:06
